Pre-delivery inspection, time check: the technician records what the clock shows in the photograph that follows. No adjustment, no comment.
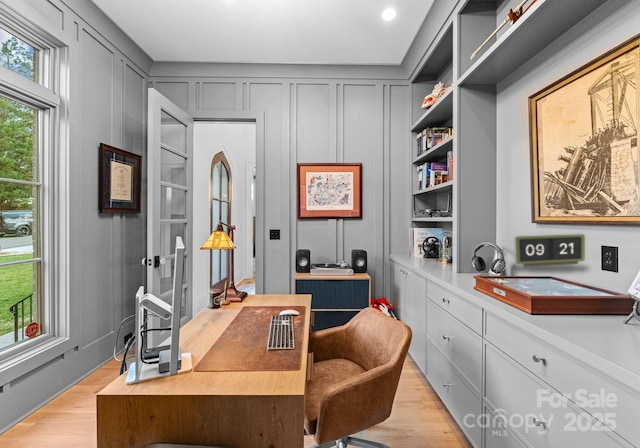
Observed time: 9:21
